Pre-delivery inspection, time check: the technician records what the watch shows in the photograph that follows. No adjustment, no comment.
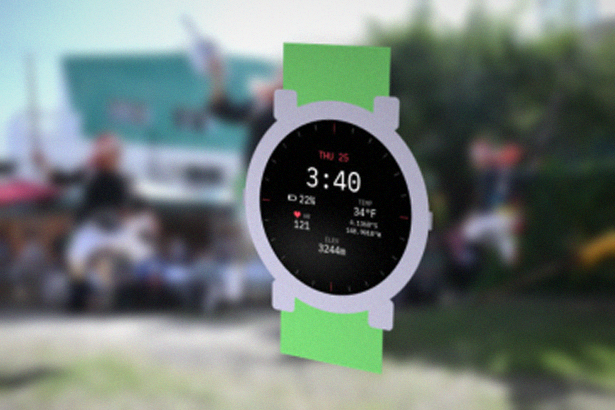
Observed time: 3:40
